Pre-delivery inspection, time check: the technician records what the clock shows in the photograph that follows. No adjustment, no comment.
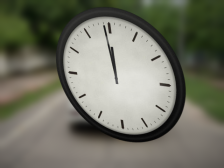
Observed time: 11:59
